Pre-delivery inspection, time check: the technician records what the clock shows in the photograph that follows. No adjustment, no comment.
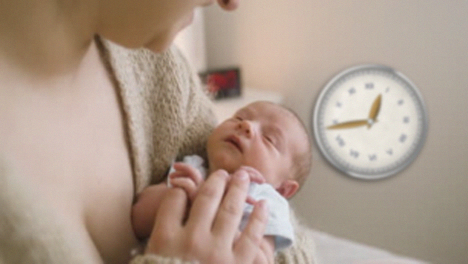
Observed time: 12:44
